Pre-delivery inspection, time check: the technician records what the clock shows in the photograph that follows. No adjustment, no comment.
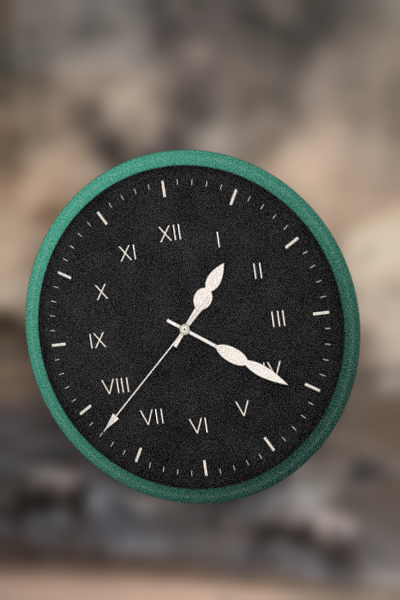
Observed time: 1:20:38
